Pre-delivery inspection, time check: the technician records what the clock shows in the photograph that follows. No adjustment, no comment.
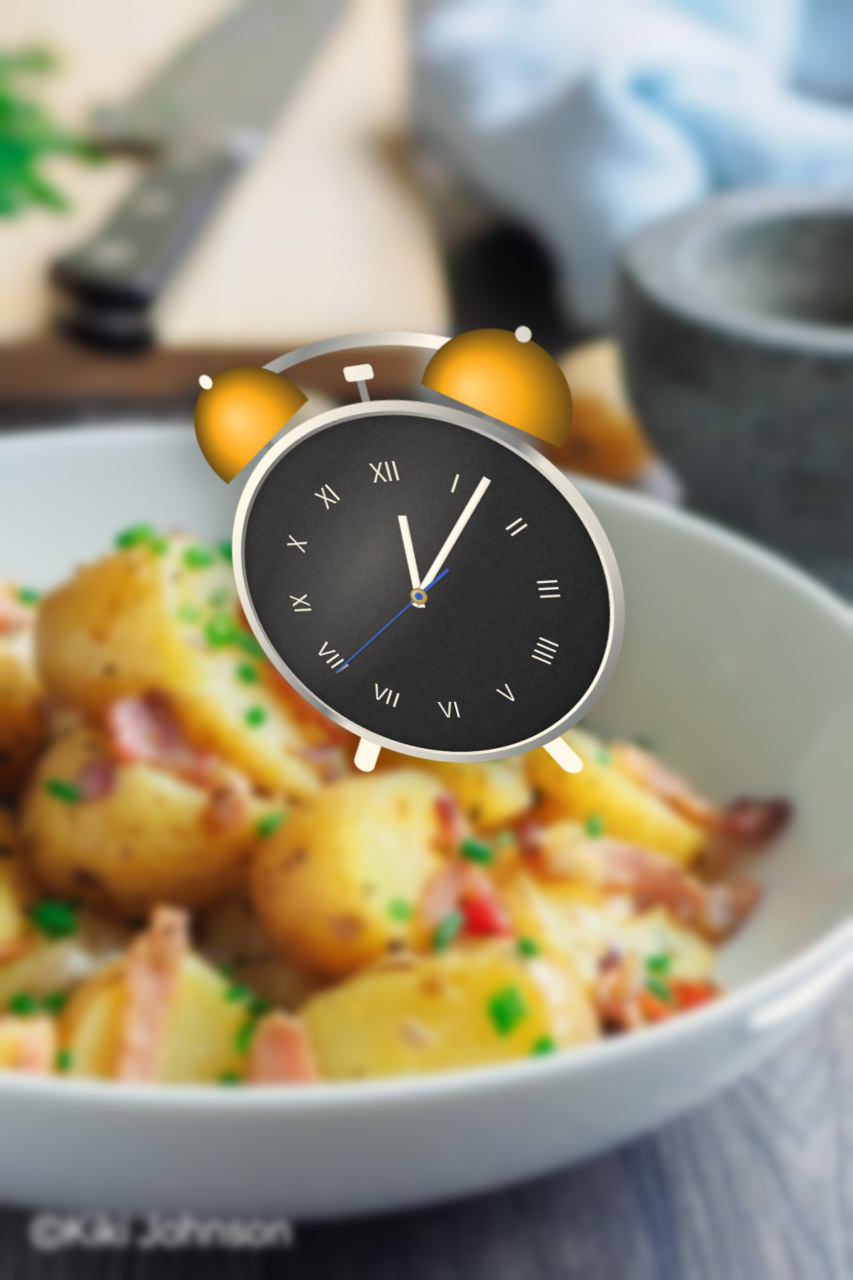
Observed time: 12:06:39
